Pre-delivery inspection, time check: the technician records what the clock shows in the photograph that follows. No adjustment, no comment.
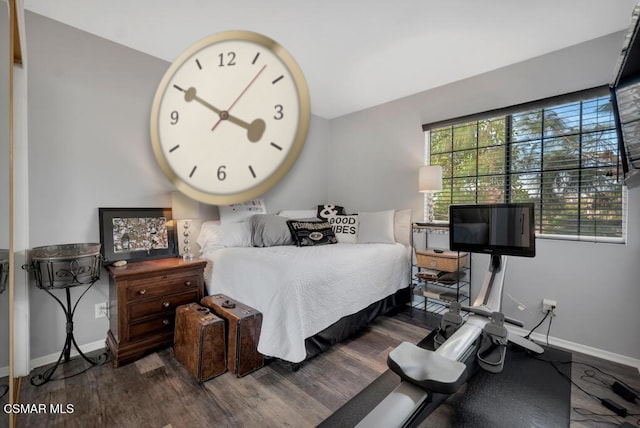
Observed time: 3:50:07
